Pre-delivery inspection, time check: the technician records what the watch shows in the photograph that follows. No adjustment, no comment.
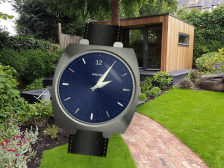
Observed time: 2:05
